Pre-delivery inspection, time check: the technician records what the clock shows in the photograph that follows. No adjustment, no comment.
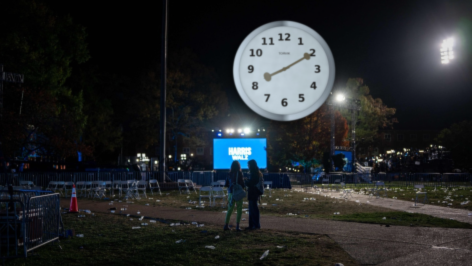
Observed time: 8:10
